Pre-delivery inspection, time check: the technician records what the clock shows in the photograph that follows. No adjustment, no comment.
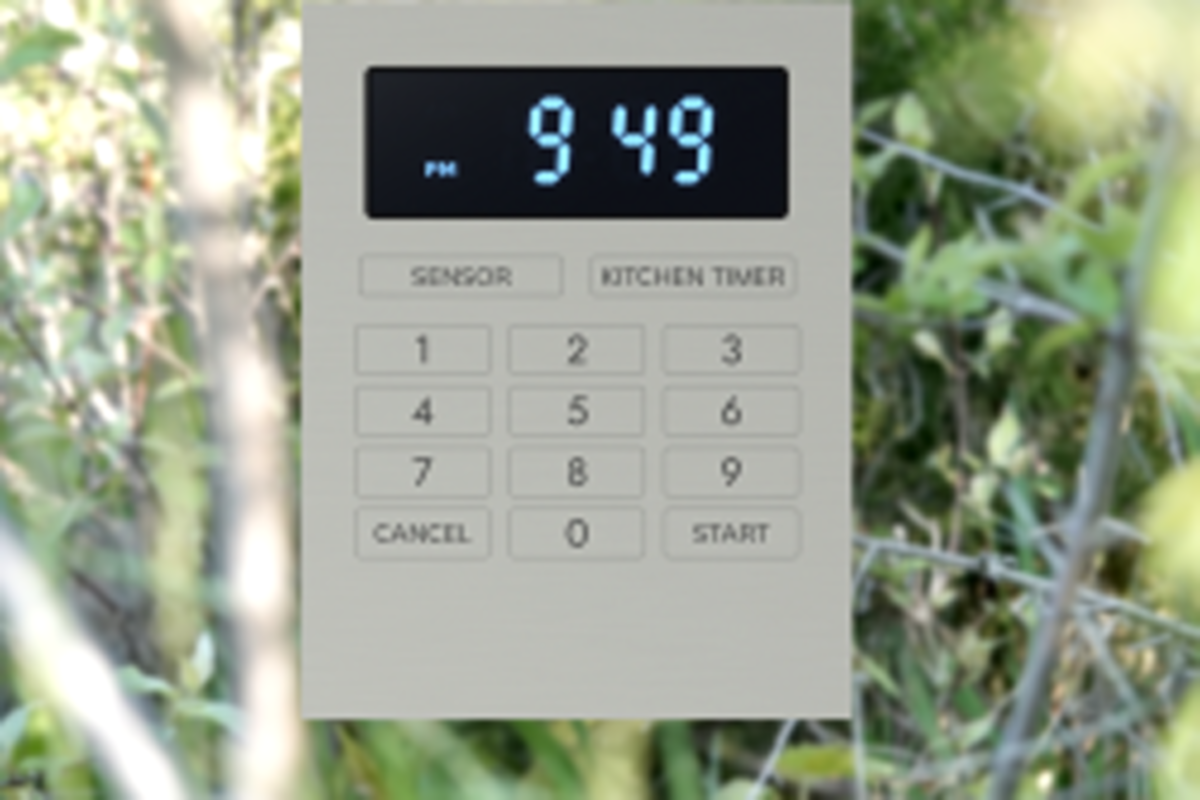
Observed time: 9:49
